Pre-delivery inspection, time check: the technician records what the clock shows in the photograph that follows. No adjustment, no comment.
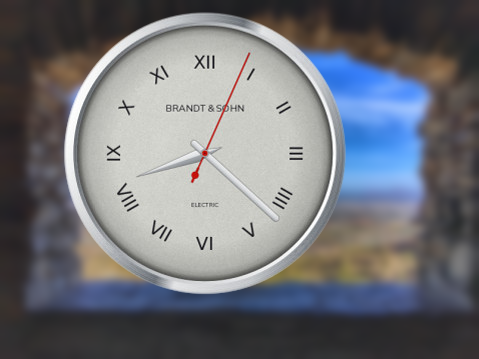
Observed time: 8:22:04
